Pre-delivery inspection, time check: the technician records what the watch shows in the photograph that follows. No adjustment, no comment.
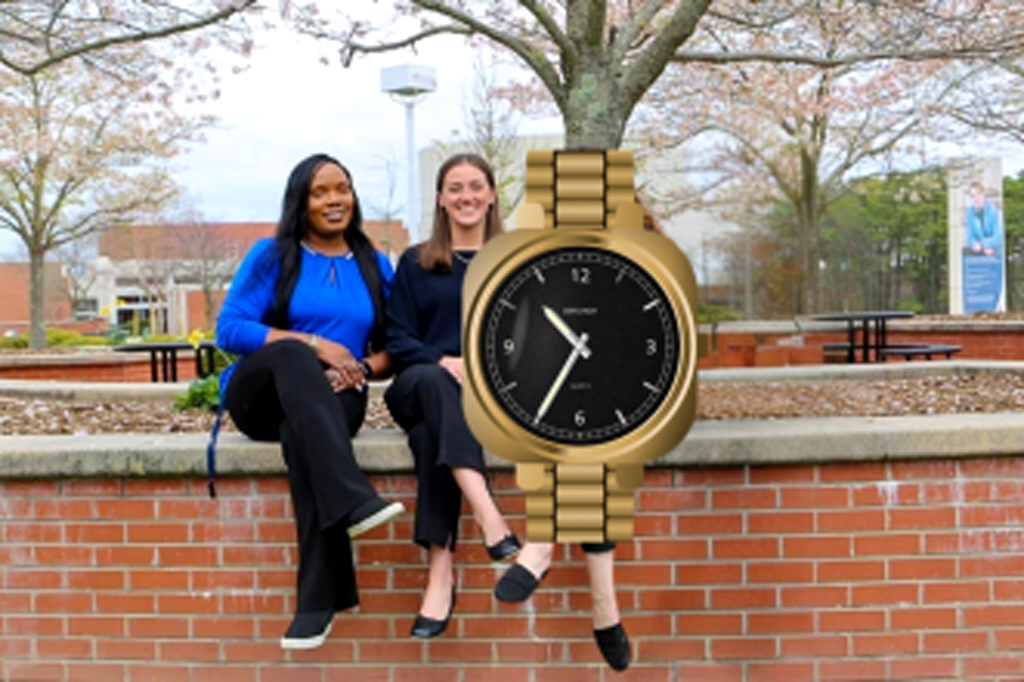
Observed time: 10:35
